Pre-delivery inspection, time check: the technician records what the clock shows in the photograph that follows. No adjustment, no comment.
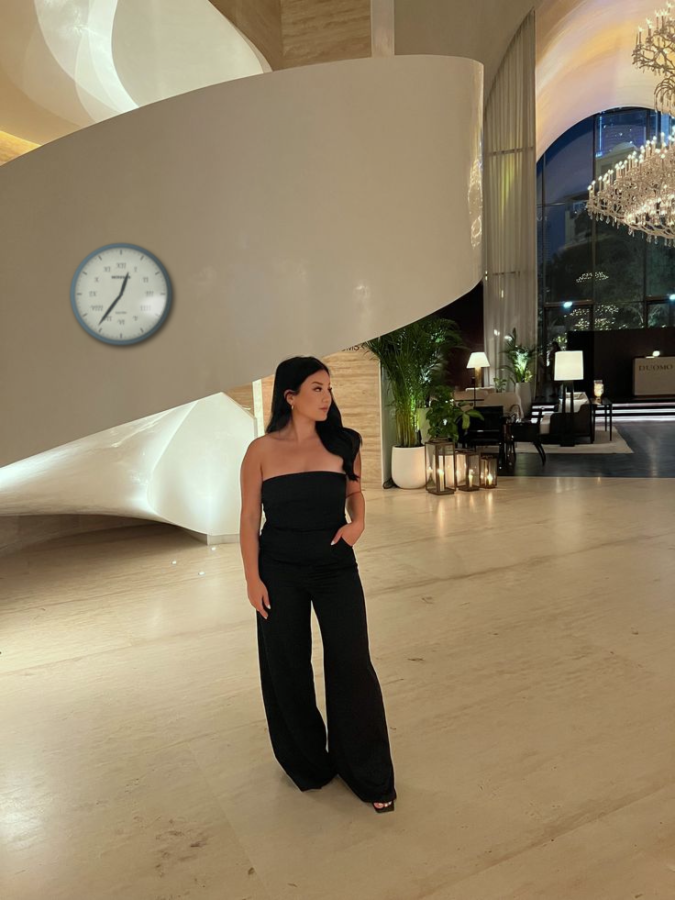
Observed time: 12:36
